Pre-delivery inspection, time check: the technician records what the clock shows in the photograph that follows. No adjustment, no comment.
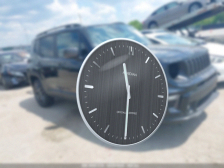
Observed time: 11:30
